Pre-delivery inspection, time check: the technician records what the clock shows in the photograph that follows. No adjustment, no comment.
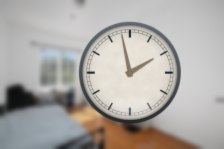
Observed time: 1:58
